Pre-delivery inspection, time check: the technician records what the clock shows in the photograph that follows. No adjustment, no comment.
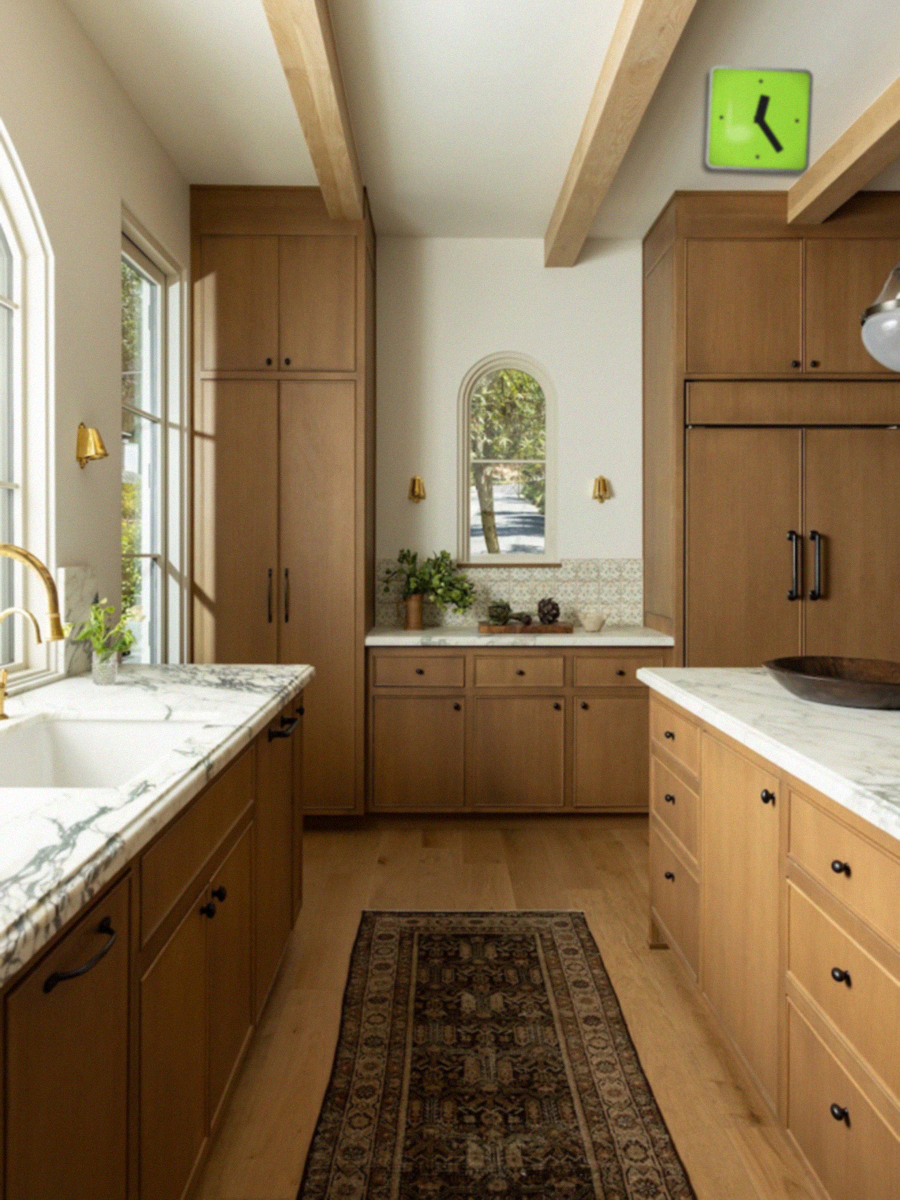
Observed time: 12:24
